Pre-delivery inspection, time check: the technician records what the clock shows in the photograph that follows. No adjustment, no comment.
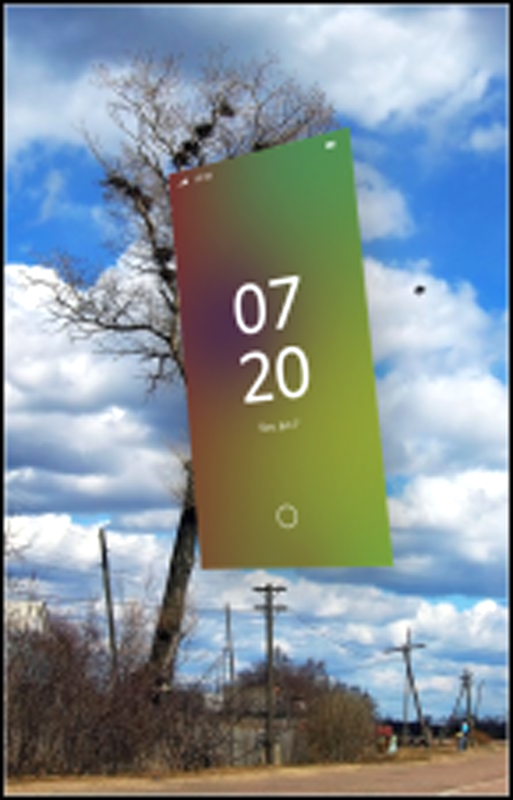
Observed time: 7:20
